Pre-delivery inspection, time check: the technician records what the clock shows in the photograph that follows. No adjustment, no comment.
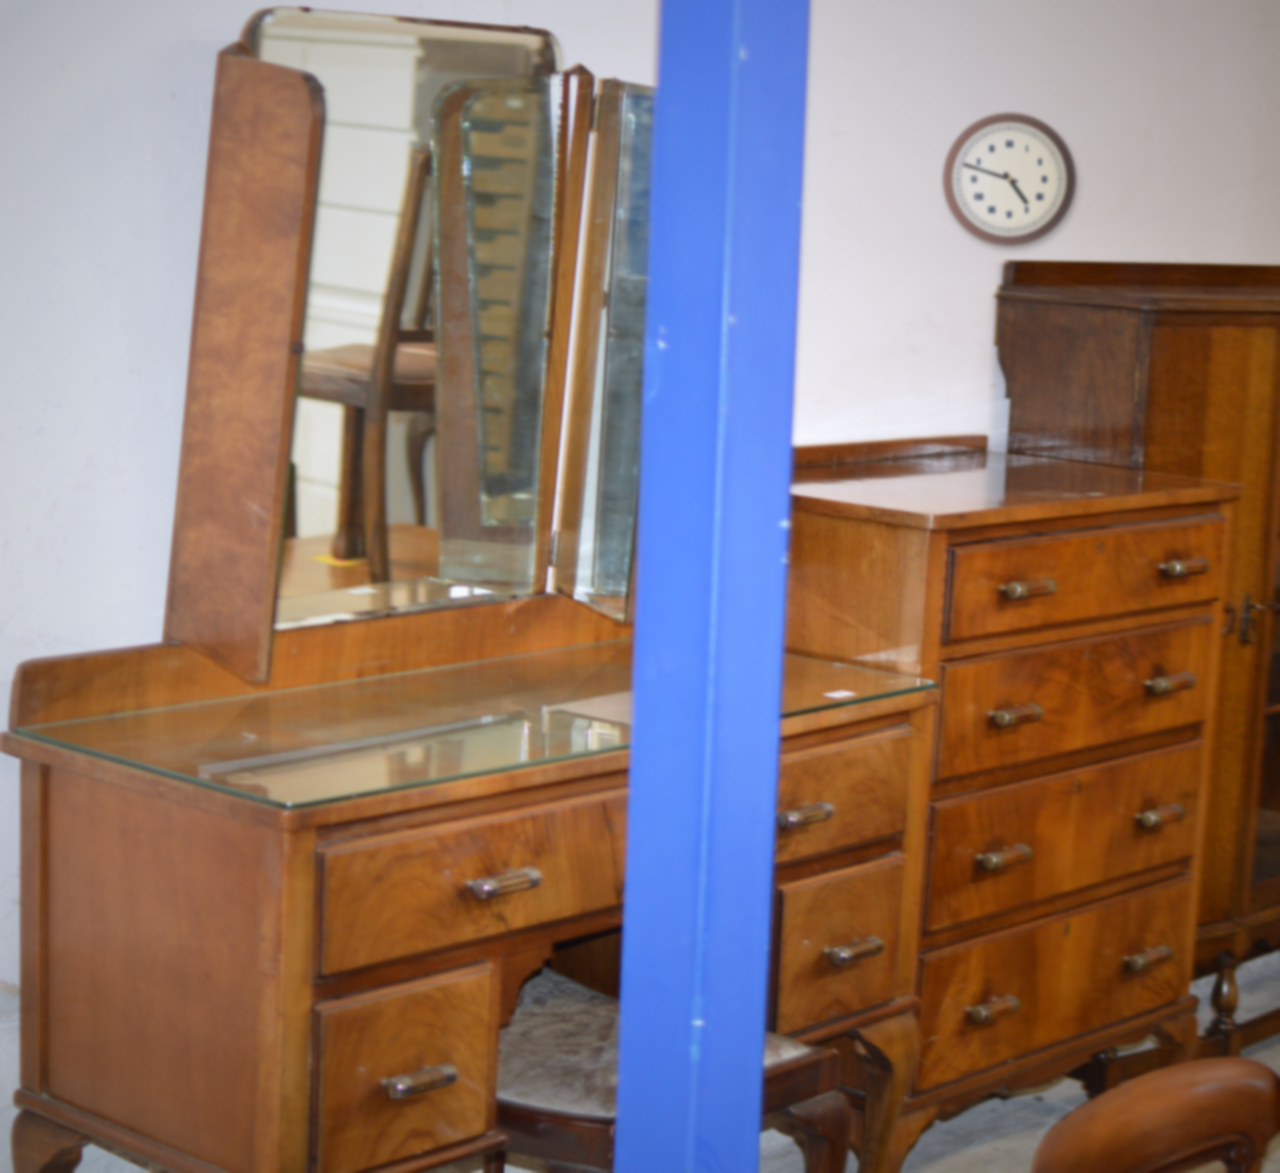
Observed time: 4:48
